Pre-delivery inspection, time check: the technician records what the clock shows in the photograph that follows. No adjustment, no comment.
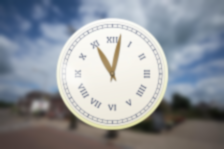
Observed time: 11:02
